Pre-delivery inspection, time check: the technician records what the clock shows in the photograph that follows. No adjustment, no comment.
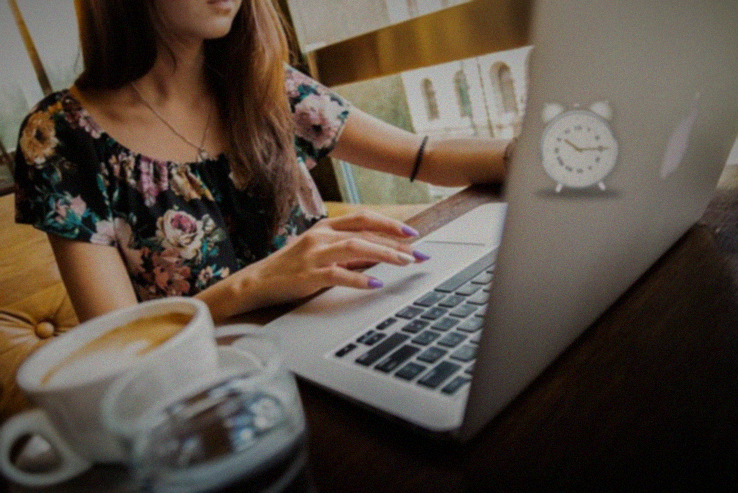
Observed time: 10:15
